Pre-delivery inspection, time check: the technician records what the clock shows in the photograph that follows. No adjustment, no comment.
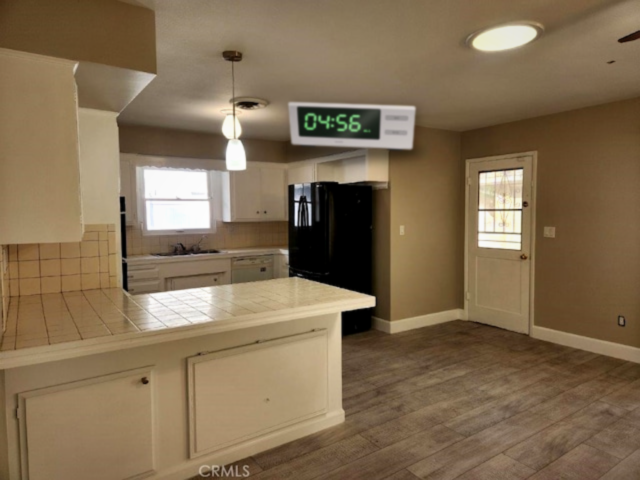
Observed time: 4:56
